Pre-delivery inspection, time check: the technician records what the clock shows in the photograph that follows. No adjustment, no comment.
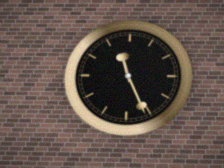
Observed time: 11:26
